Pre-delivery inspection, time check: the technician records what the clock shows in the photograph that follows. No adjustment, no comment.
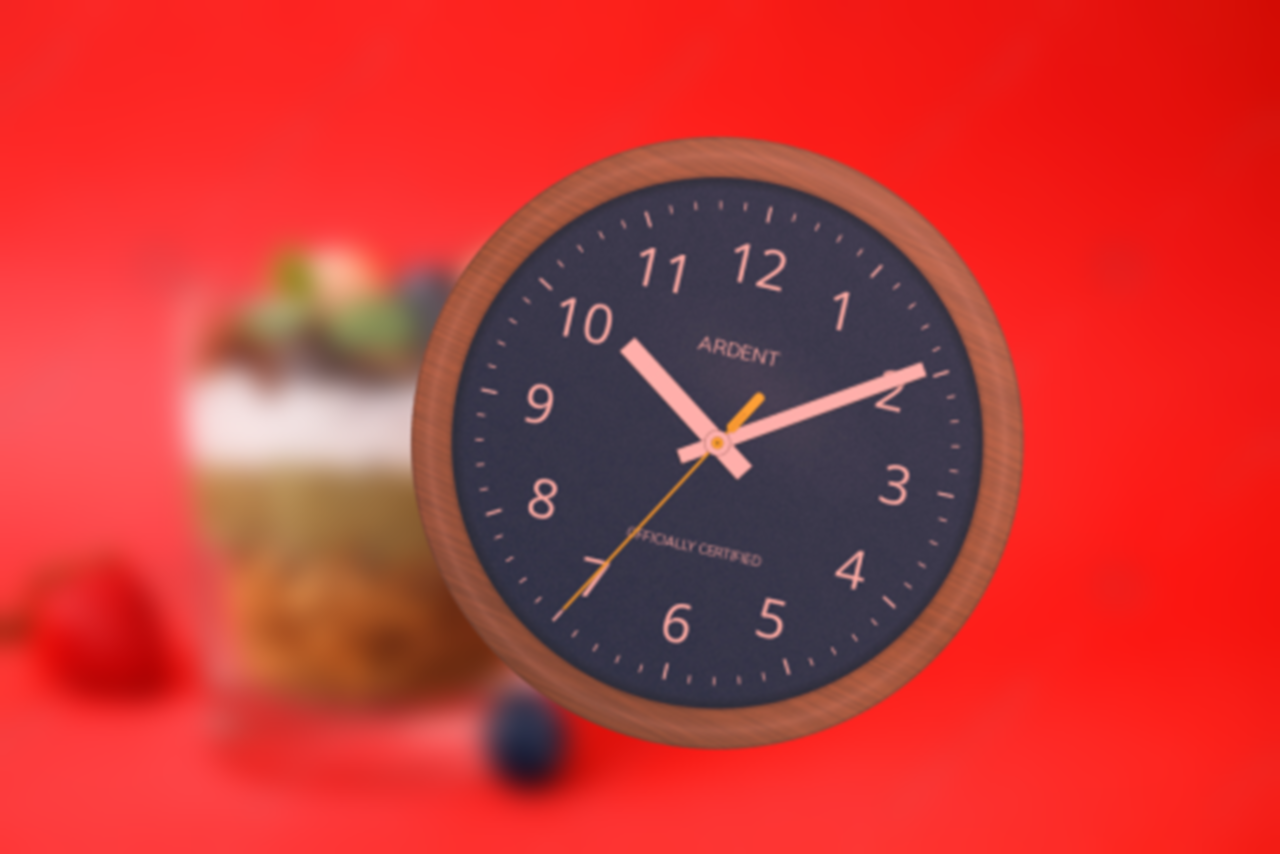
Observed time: 10:09:35
